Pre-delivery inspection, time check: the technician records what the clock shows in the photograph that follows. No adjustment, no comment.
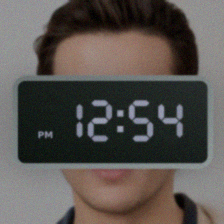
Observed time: 12:54
